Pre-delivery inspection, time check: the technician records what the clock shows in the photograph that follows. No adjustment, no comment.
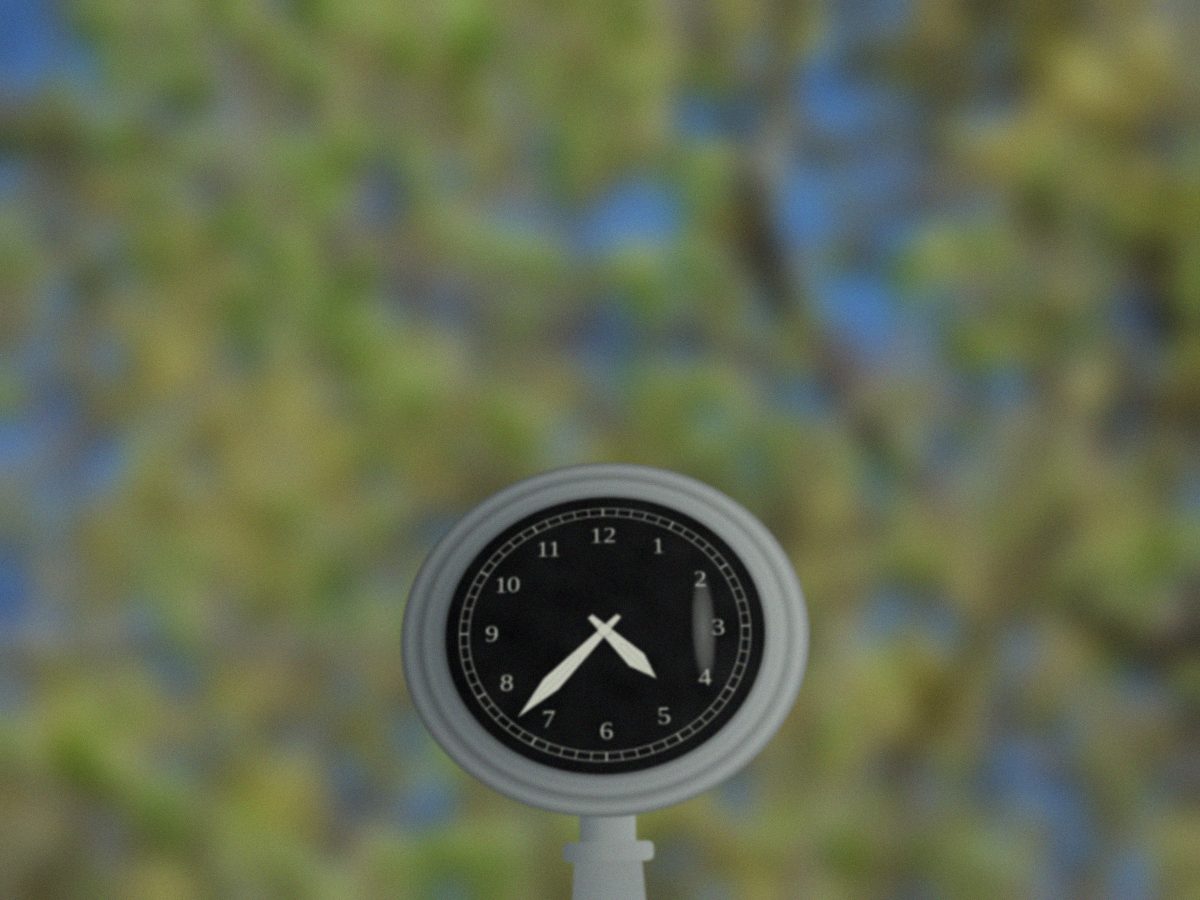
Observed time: 4:37
